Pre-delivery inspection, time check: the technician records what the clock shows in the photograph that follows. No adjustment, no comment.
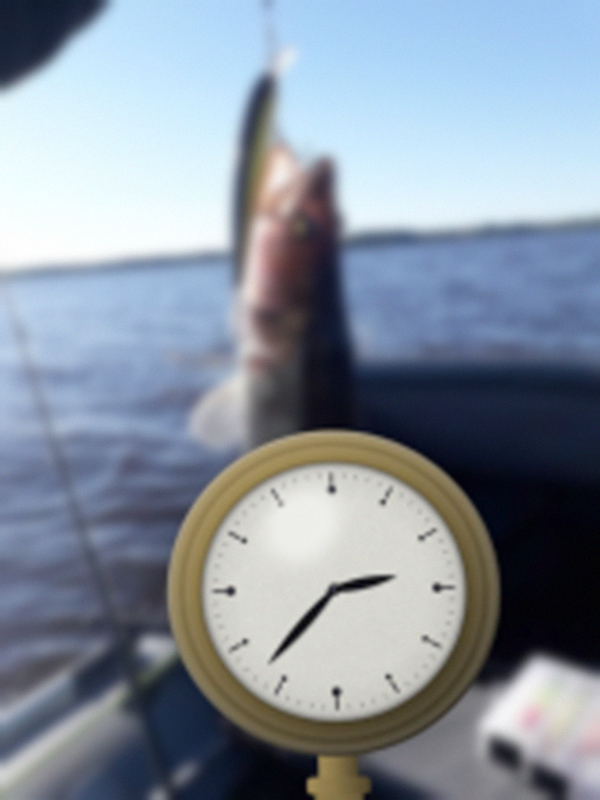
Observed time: 2:37
